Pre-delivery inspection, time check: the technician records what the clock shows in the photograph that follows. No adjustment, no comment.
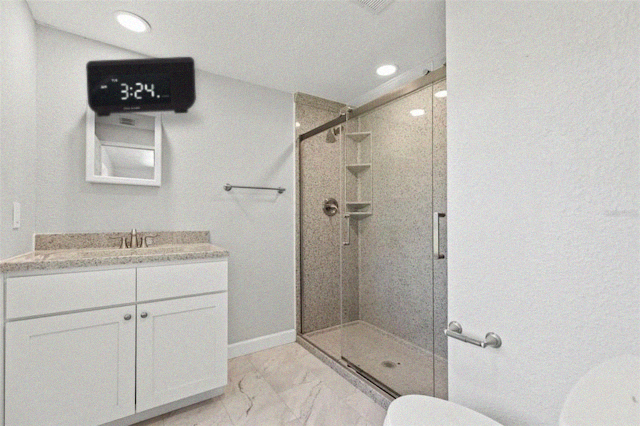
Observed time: 3:24
